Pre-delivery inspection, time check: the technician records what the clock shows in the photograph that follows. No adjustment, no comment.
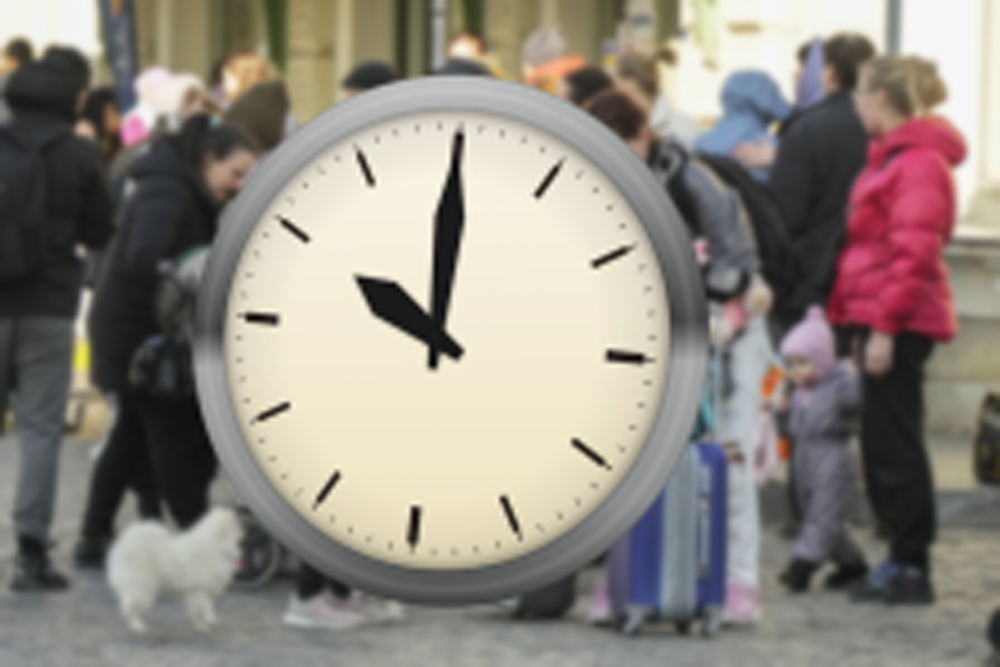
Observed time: 10:00
